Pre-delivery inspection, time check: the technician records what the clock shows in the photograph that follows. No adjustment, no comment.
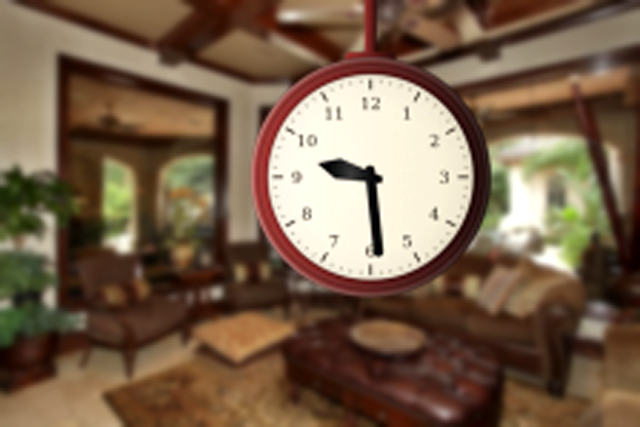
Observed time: 9:29
